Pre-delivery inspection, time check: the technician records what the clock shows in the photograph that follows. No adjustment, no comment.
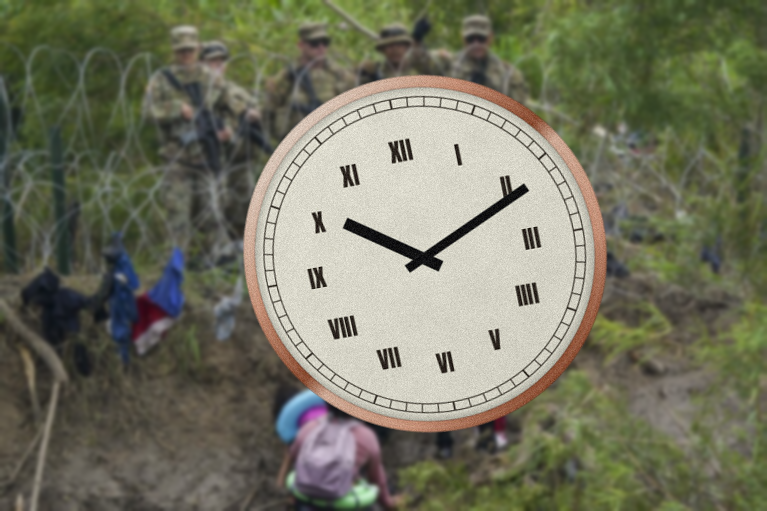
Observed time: 10:11
